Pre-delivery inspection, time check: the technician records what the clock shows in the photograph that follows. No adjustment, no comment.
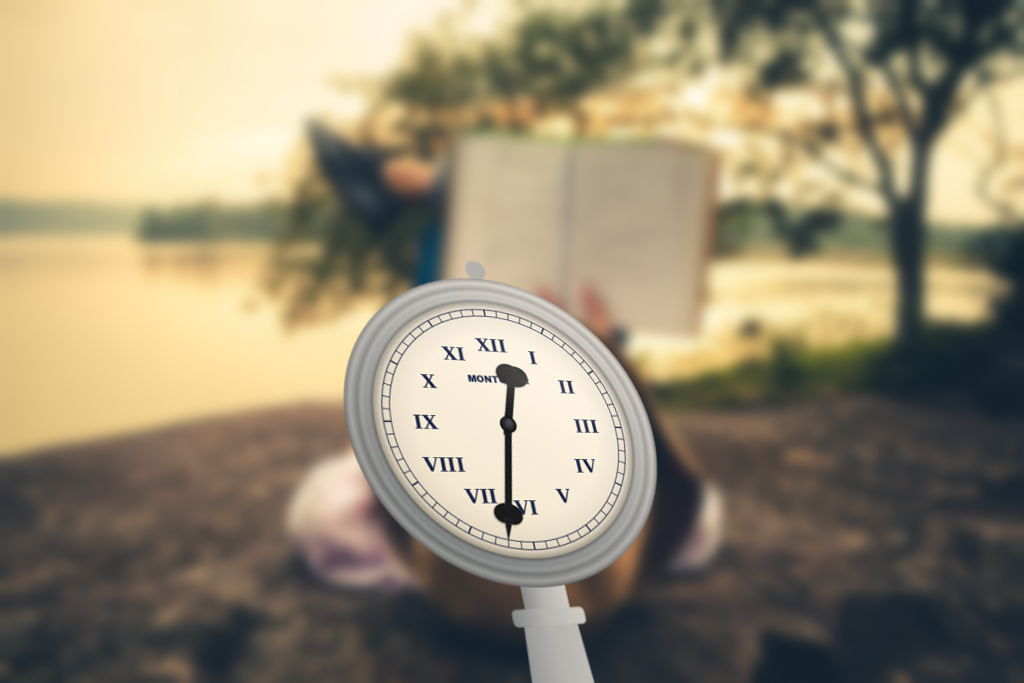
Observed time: 12:32
